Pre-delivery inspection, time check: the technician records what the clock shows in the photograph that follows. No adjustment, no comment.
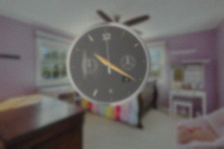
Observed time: 10:21
